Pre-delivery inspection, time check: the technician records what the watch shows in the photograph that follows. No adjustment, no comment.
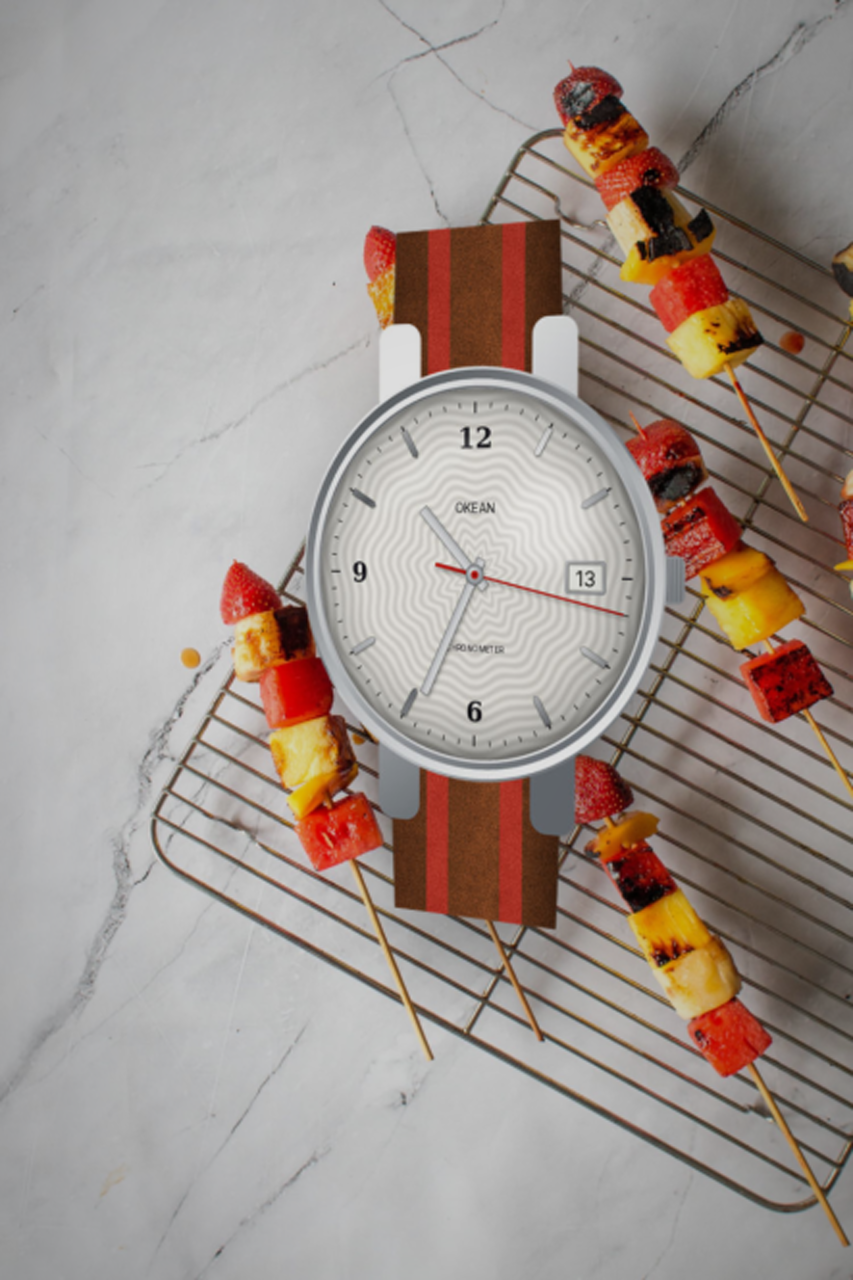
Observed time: 10:34:17
